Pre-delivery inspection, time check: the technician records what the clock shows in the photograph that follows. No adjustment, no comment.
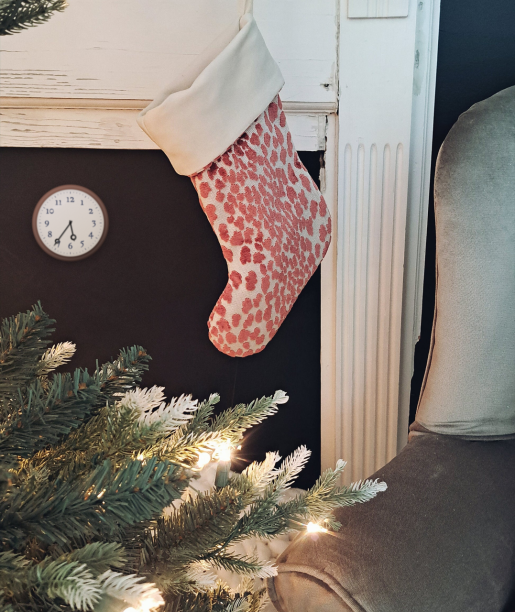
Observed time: 5:36
